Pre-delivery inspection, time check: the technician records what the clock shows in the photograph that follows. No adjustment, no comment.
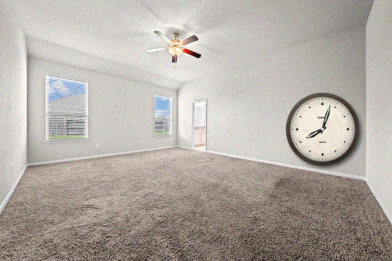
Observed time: 8:03
